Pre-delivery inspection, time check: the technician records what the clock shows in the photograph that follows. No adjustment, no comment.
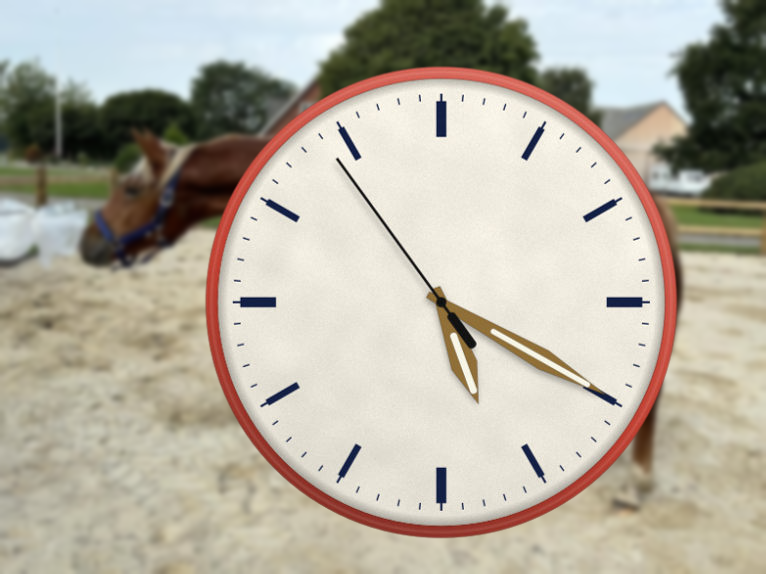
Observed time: 5:19:54
